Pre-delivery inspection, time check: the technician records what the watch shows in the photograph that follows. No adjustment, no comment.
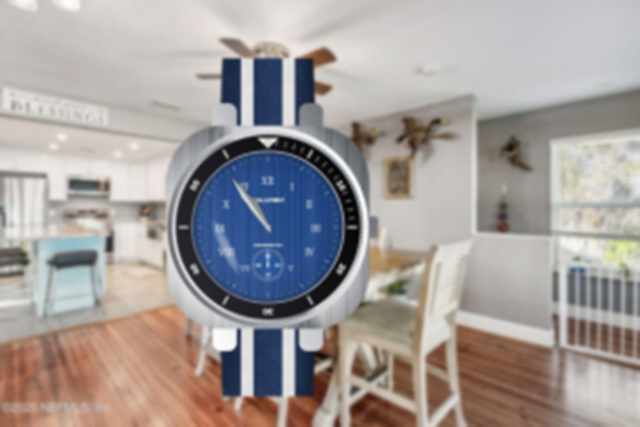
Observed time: 10:54
